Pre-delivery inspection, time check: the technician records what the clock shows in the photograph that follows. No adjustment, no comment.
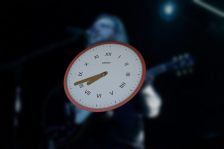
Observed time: 7:41
